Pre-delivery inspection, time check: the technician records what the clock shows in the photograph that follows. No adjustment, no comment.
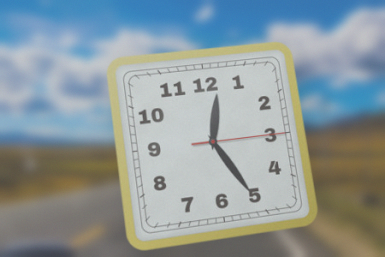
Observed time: 12:25:15
